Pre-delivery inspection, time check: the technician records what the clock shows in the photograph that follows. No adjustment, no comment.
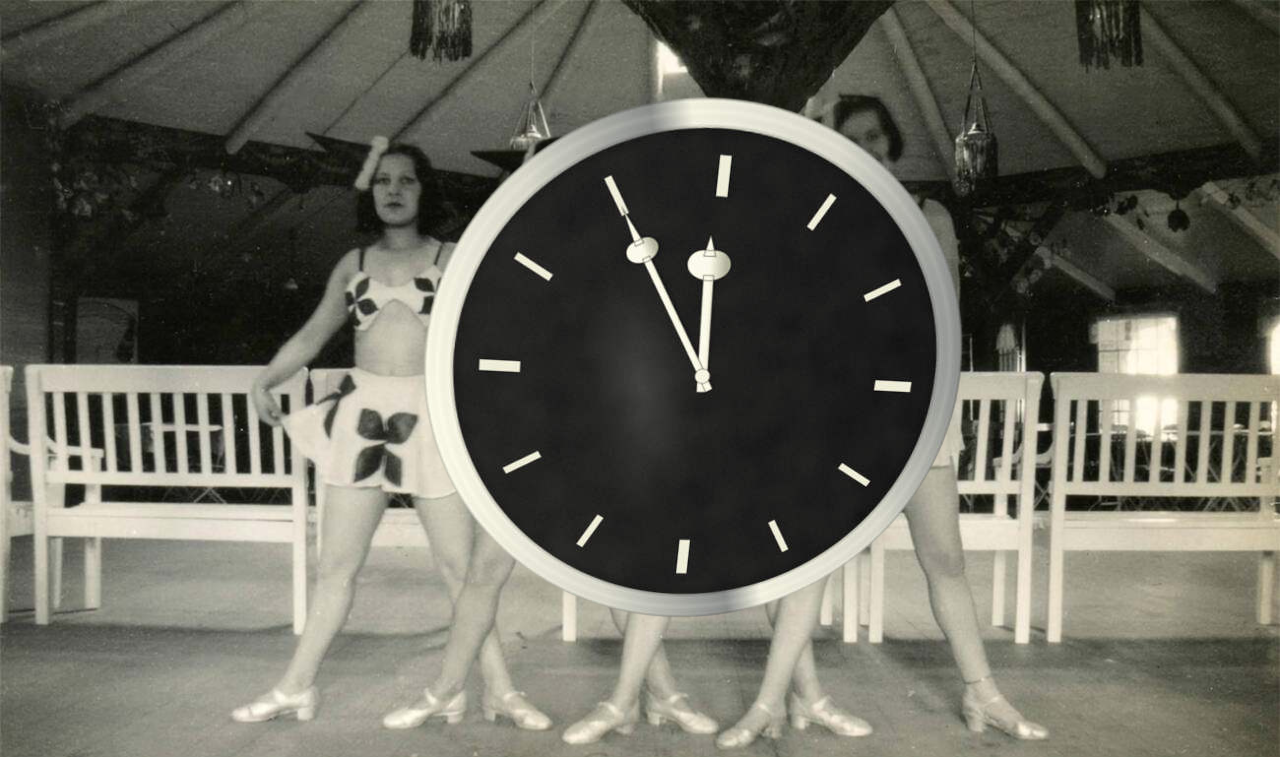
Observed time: 11:55
